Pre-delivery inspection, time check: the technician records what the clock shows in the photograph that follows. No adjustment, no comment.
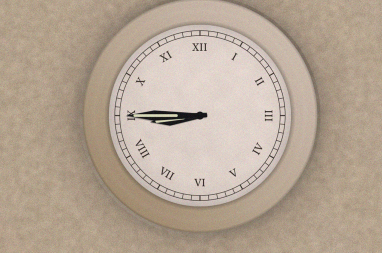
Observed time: 8:45
